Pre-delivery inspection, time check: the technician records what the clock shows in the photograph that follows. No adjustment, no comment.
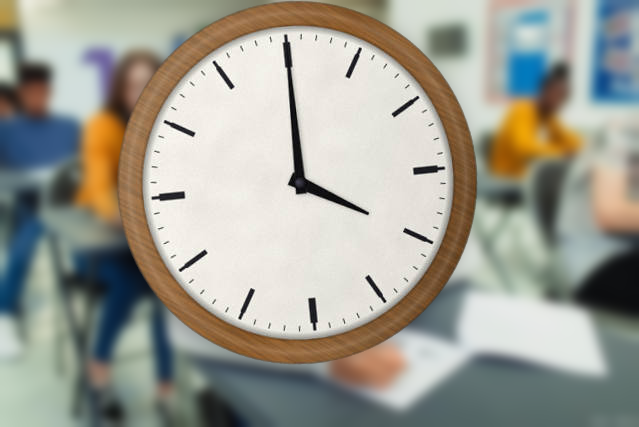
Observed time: 4:00
